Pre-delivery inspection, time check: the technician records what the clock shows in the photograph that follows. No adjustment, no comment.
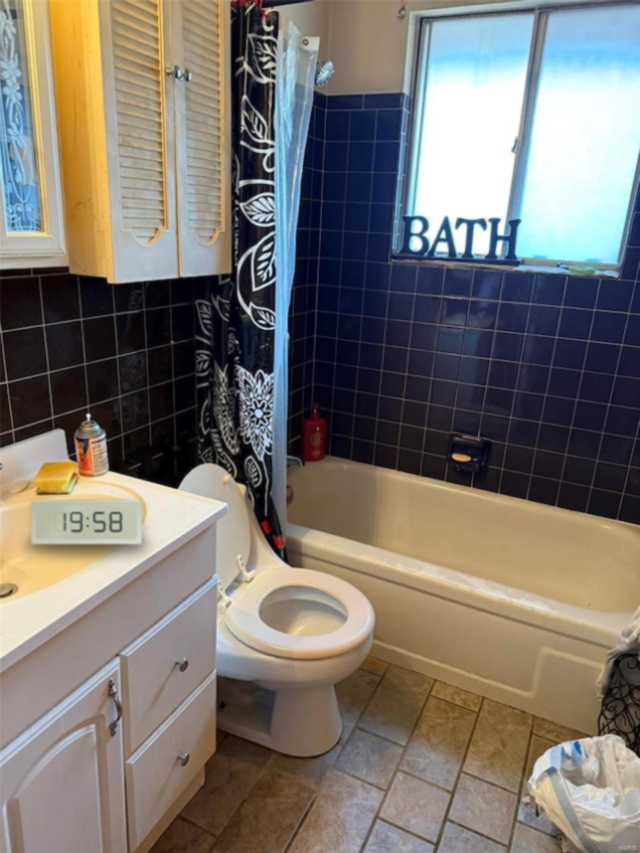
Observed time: 19:58
